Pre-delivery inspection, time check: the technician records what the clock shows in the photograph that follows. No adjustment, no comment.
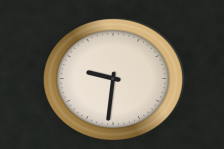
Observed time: 9:31
